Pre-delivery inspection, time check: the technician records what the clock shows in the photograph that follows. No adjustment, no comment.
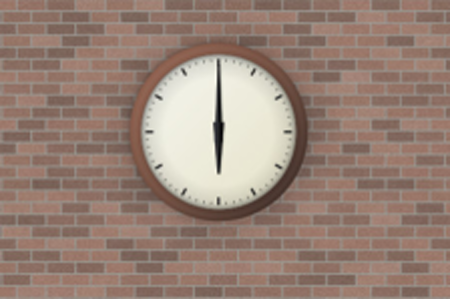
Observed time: 6:00
